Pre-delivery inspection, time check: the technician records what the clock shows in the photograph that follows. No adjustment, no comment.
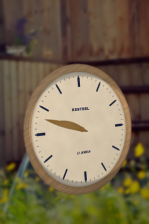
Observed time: 9:48
